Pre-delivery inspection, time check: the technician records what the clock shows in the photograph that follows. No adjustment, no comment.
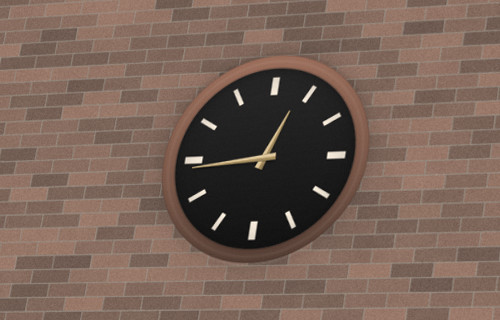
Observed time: 12:44
